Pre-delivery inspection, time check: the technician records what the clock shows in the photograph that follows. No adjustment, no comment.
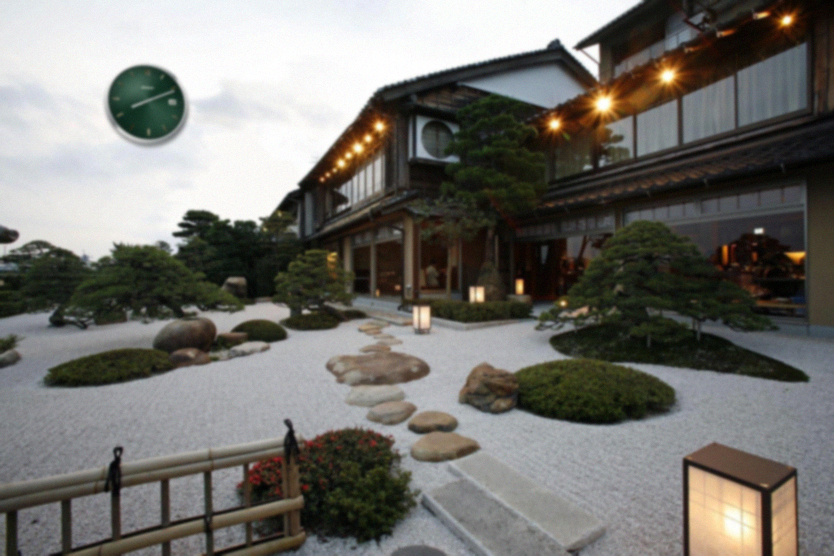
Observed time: 8:11
